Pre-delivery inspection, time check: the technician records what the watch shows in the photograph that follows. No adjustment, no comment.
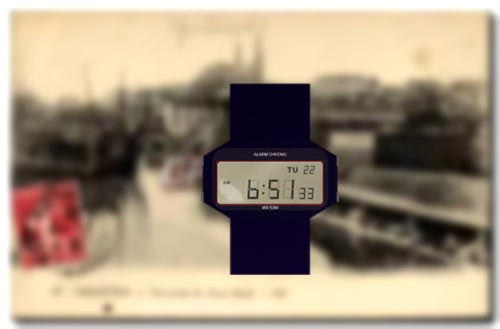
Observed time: 6:51:33
